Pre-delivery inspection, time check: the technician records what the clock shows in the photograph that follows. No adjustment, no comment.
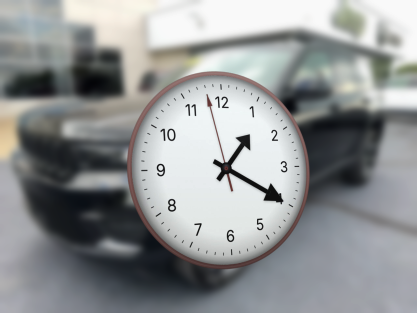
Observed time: 1:19:58
